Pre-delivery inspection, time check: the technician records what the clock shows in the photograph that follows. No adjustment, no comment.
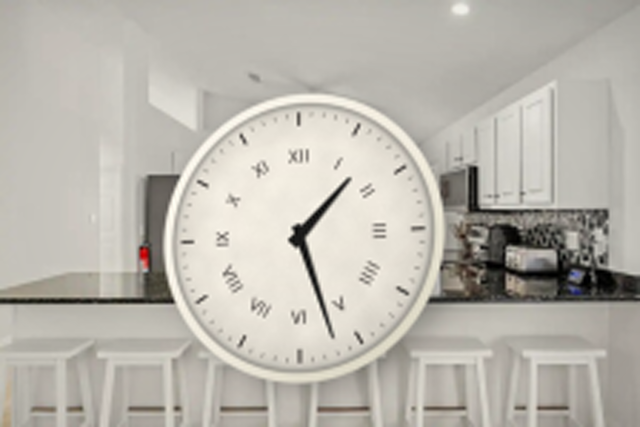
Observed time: 1:27
